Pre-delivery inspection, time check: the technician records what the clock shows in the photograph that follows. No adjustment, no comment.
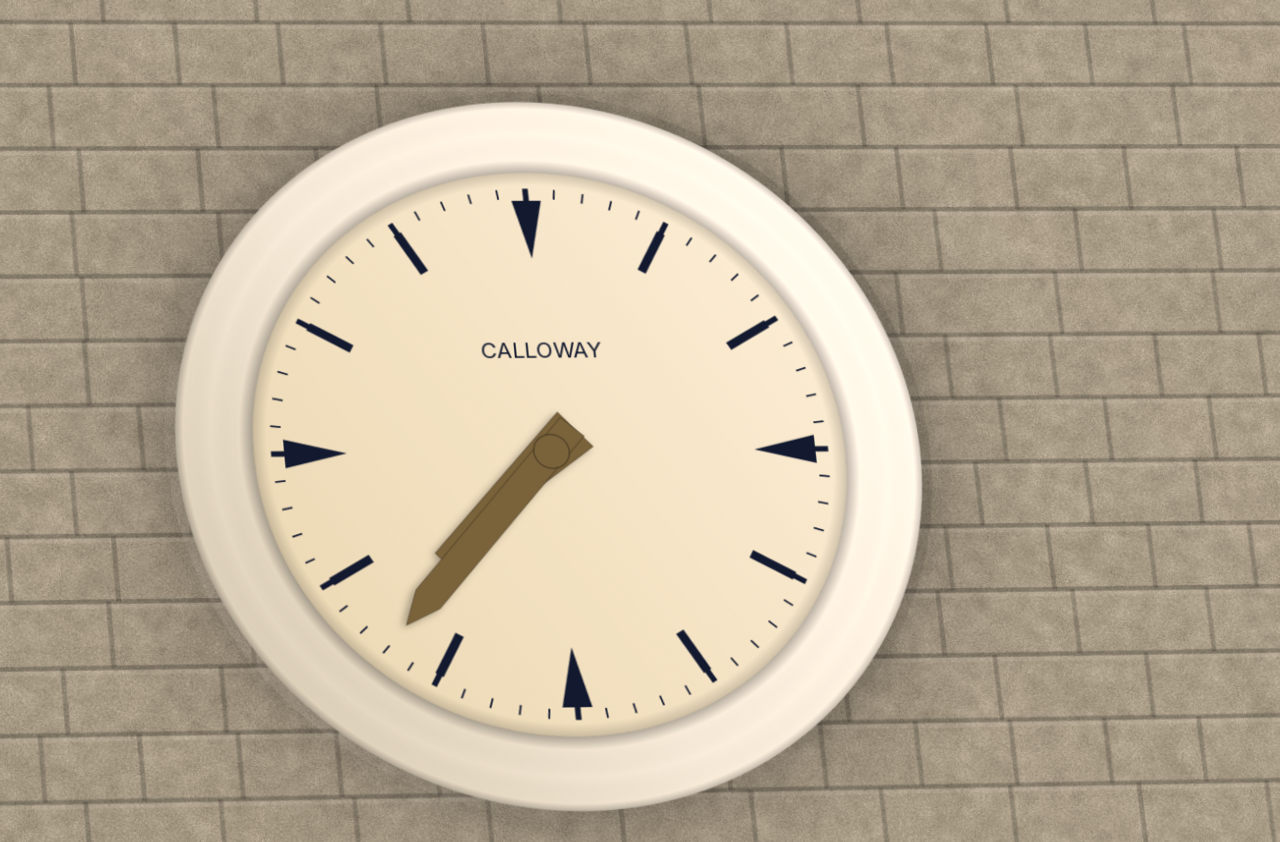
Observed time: 7:37
